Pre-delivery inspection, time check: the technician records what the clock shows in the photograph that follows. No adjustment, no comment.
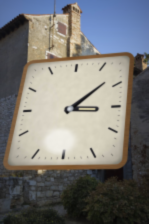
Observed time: 3:08
